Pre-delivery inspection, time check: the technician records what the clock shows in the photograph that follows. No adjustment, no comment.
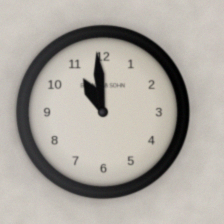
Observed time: 10:59
